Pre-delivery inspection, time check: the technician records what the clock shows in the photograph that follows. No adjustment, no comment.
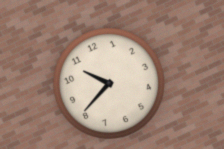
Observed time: 10:41
